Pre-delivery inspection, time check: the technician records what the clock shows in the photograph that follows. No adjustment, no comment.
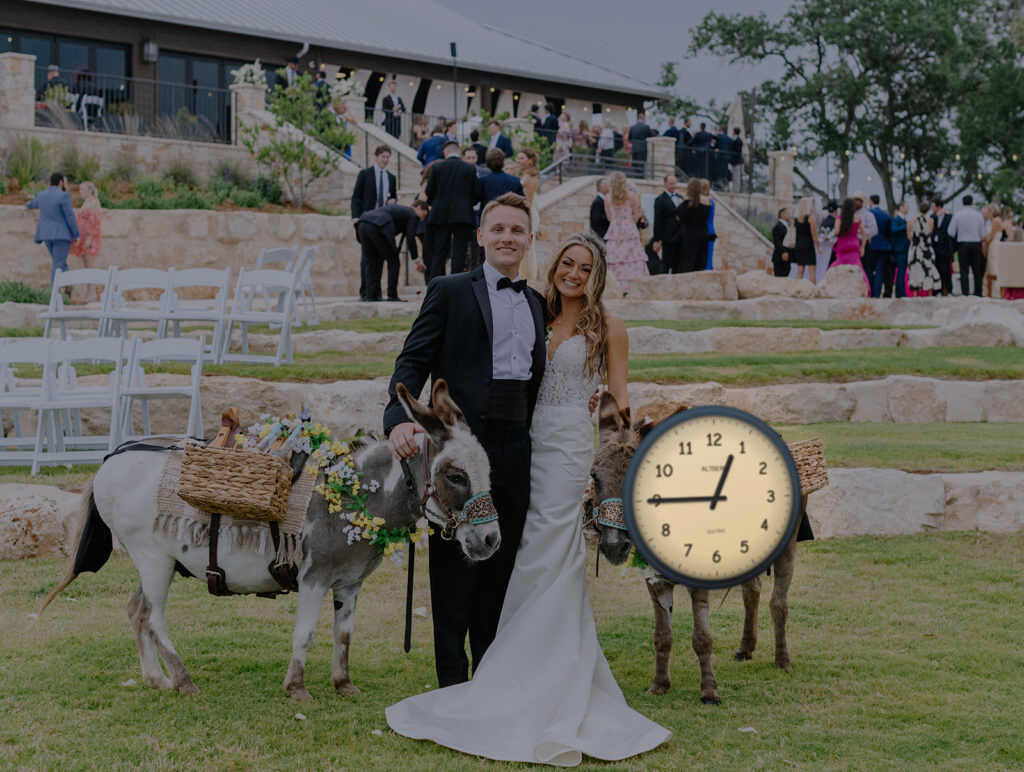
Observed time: 12:45
